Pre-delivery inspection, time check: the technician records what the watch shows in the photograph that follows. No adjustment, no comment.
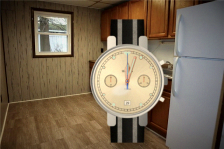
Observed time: 12:03
